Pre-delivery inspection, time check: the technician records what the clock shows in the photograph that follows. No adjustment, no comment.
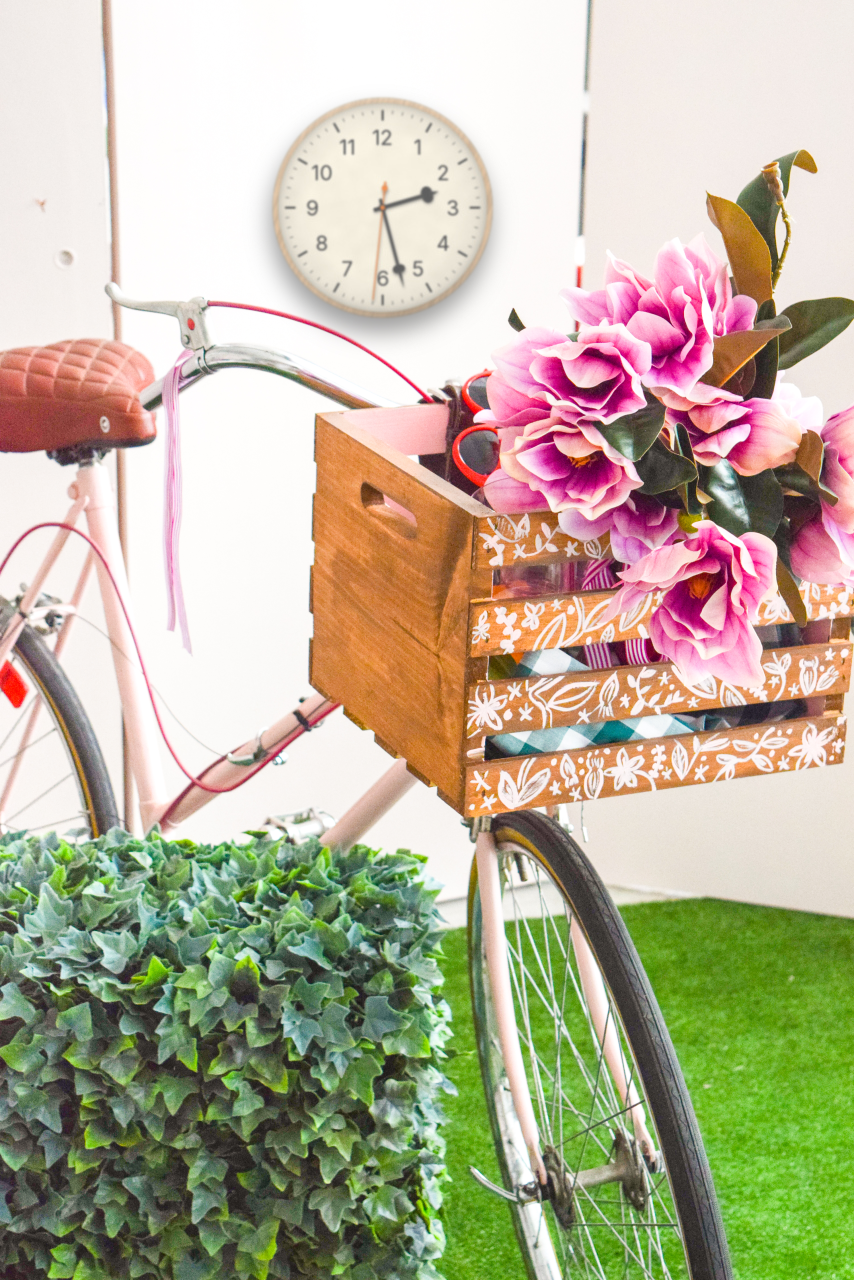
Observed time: 2:27:31
